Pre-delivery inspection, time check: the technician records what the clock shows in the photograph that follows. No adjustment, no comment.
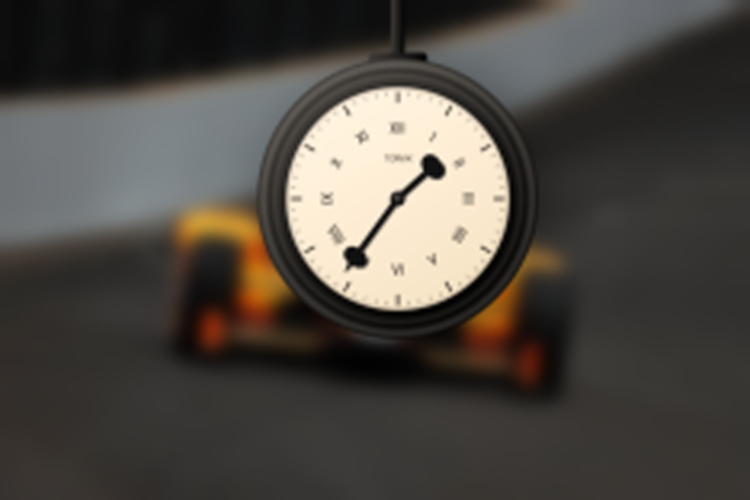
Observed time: 1:36
